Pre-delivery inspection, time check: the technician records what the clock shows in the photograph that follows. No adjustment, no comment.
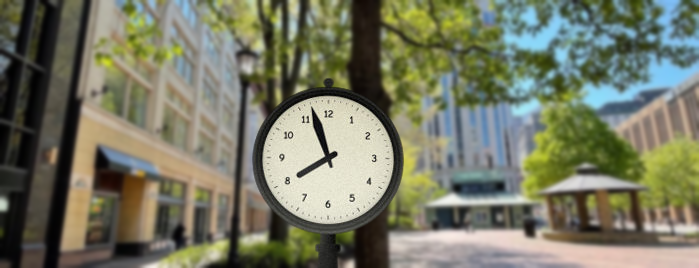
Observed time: 7:57
